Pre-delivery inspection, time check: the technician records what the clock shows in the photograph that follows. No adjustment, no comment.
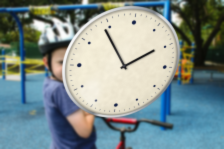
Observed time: 1:54
